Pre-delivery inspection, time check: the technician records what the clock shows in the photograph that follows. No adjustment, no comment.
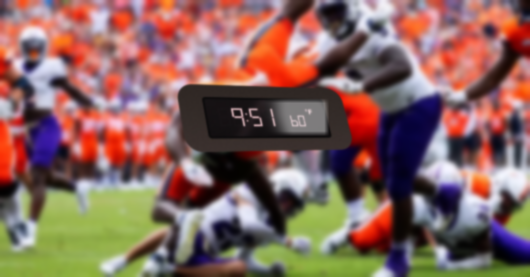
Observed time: 9:51
